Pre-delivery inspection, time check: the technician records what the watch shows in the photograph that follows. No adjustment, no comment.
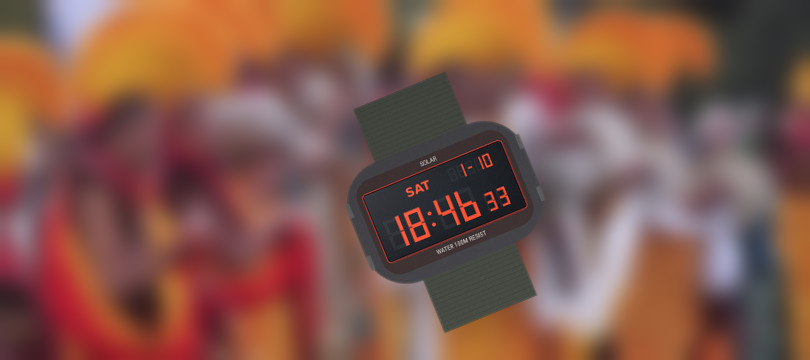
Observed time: 18:46:33
